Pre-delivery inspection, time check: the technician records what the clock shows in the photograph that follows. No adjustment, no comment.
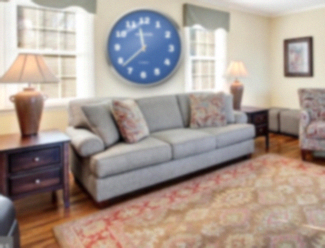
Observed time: 11:38
